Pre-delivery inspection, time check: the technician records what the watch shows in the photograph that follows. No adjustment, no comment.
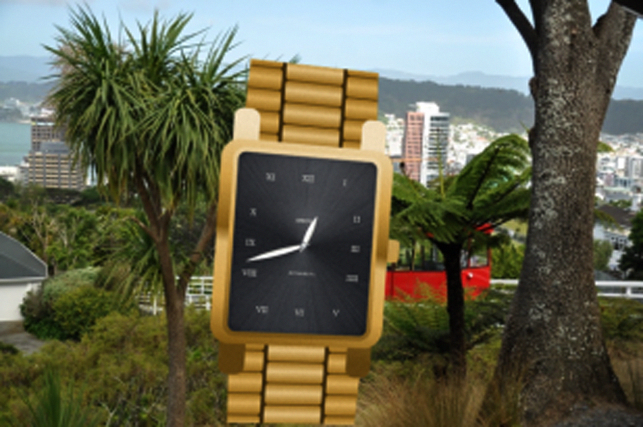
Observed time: 12:42
